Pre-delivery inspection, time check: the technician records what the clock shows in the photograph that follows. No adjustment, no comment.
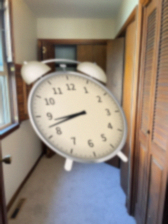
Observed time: 8:42
